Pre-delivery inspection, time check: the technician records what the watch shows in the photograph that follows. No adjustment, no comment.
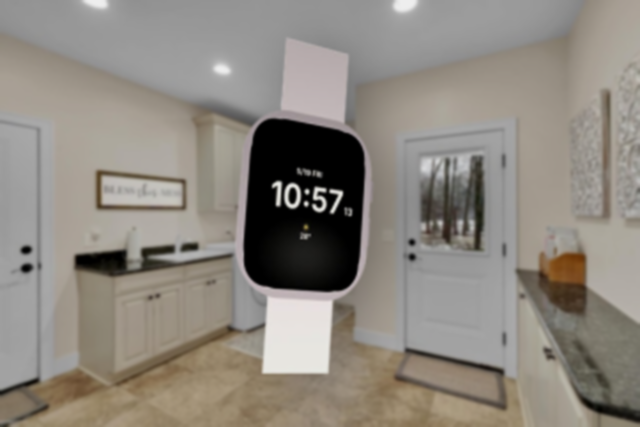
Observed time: 10:57
